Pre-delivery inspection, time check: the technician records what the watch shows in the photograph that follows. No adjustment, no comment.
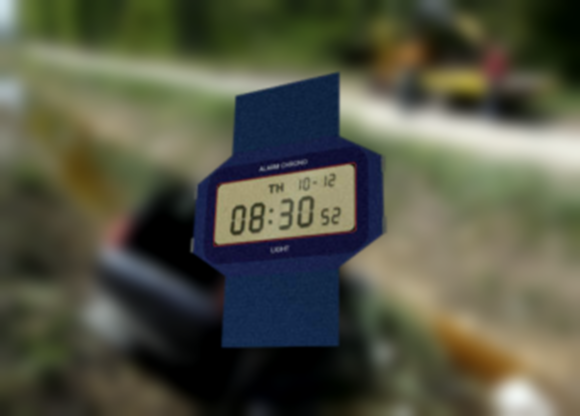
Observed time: 8:30:52
